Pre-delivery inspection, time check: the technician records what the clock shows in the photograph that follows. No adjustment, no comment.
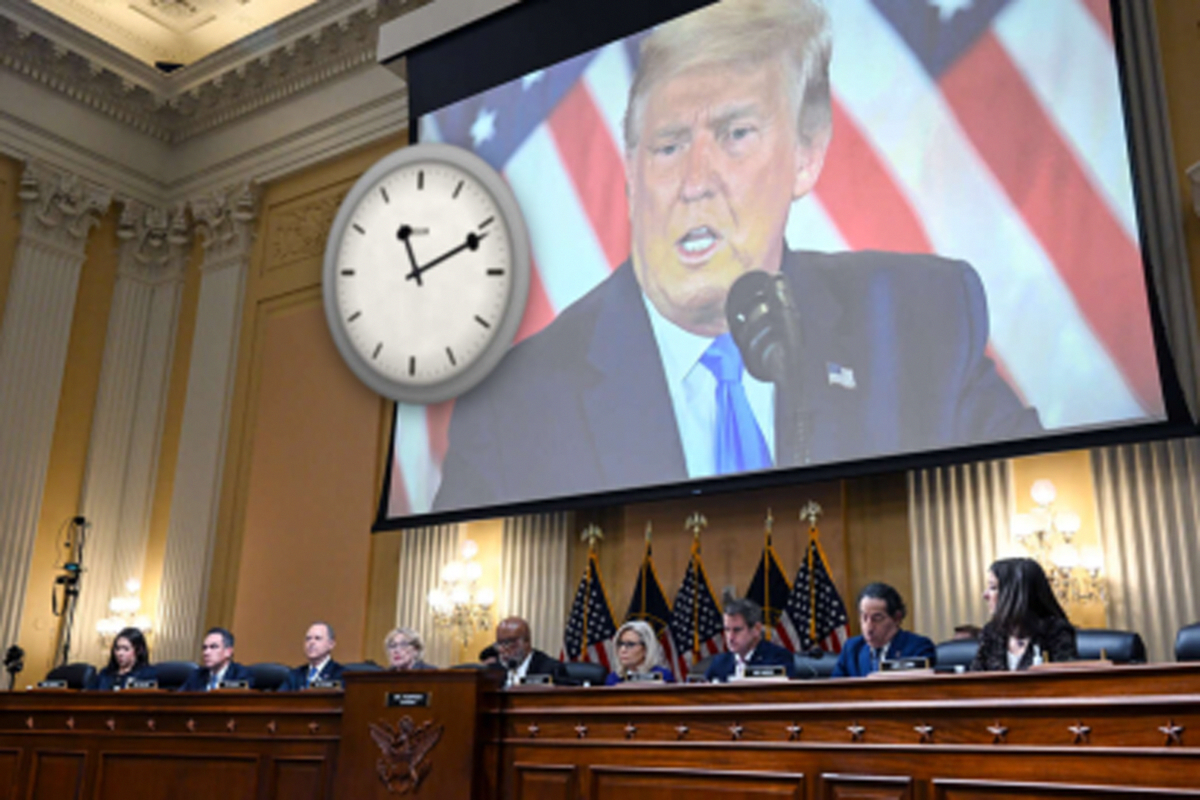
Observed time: 11:11
